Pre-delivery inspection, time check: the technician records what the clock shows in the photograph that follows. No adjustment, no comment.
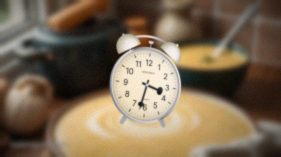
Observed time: 3:32
